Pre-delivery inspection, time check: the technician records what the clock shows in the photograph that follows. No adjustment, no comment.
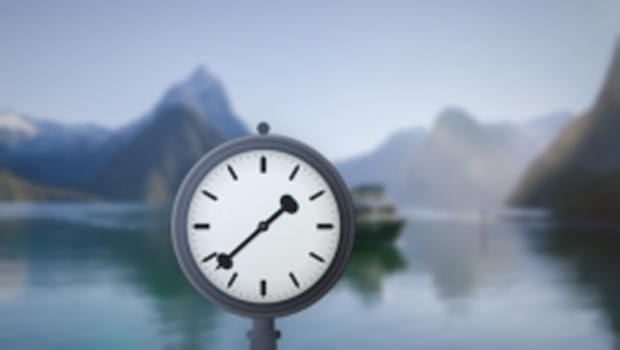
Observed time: 1:38
